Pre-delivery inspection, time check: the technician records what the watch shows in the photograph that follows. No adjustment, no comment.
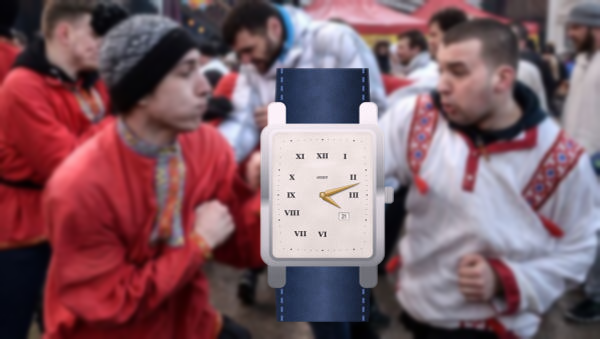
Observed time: 4:12
